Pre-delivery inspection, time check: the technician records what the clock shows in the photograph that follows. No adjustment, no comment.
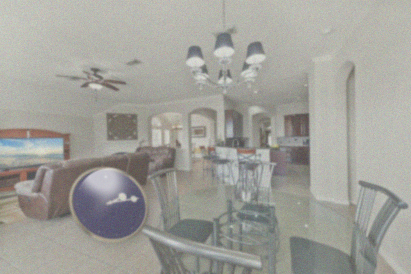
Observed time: 2:14
